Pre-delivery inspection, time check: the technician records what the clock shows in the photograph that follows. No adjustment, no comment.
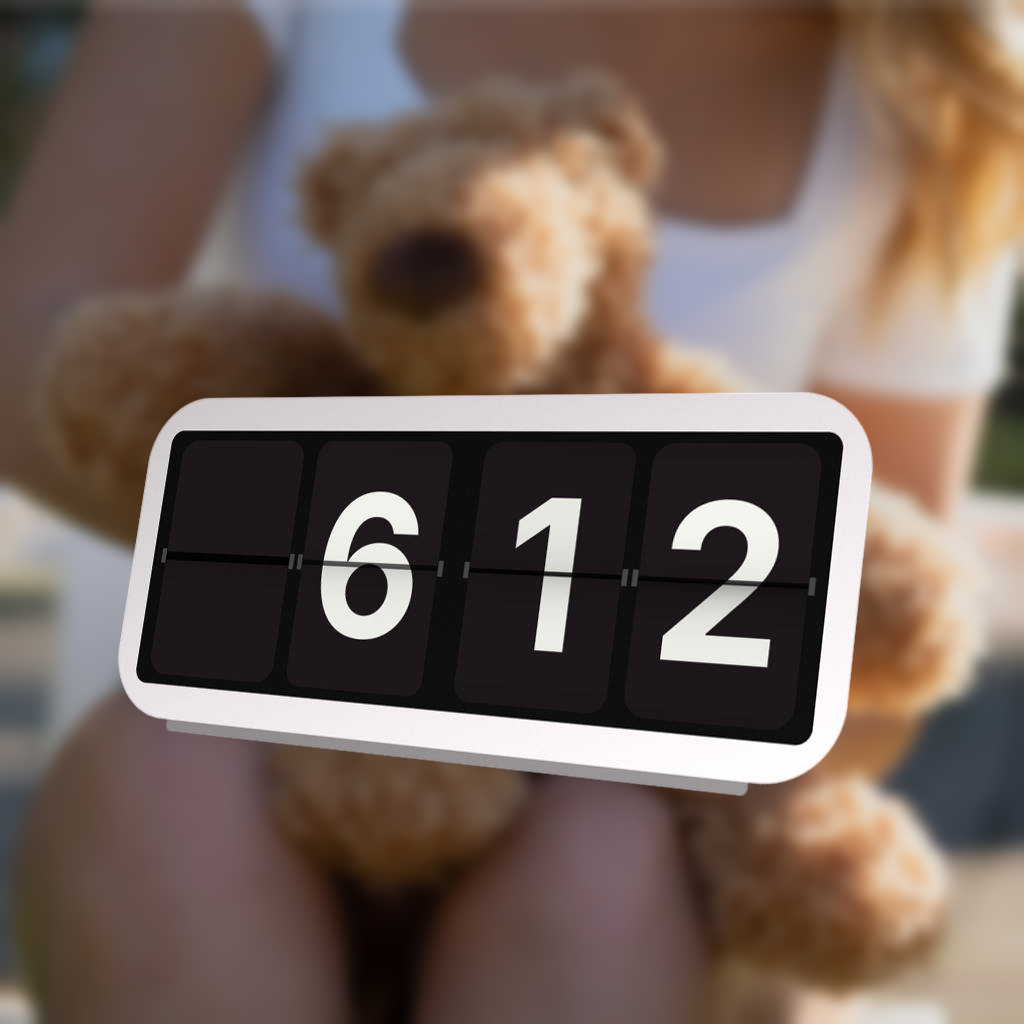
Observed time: 6:12
